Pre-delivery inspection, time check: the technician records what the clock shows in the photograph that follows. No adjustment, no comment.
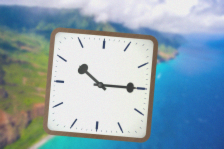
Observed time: 10:15
